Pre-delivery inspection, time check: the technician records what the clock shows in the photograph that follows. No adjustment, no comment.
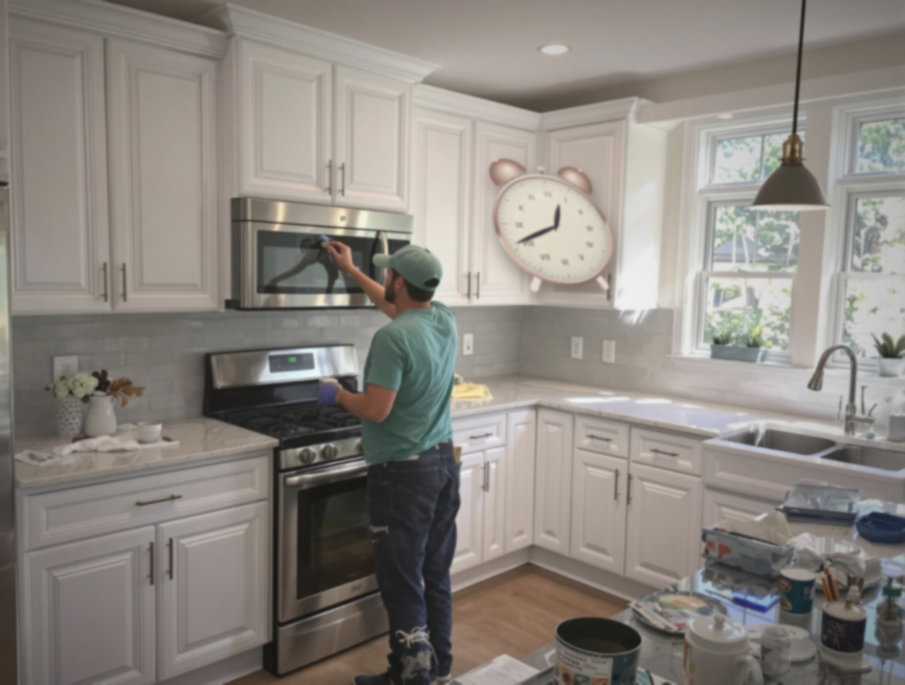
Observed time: 12:41
